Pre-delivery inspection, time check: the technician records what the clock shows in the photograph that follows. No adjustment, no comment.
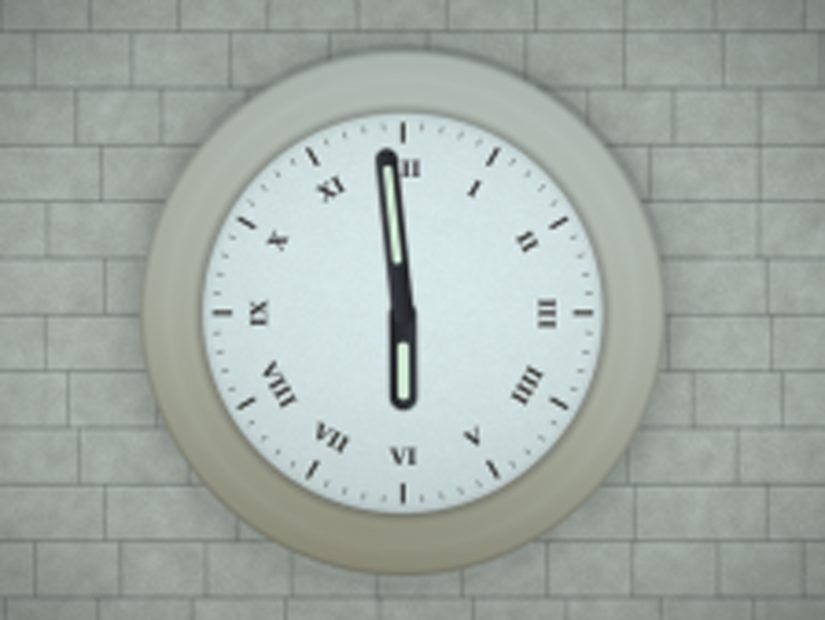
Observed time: 5:59
